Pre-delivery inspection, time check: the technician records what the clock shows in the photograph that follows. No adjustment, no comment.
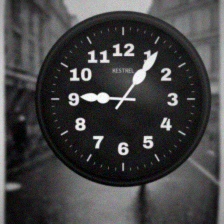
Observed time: 9:06
